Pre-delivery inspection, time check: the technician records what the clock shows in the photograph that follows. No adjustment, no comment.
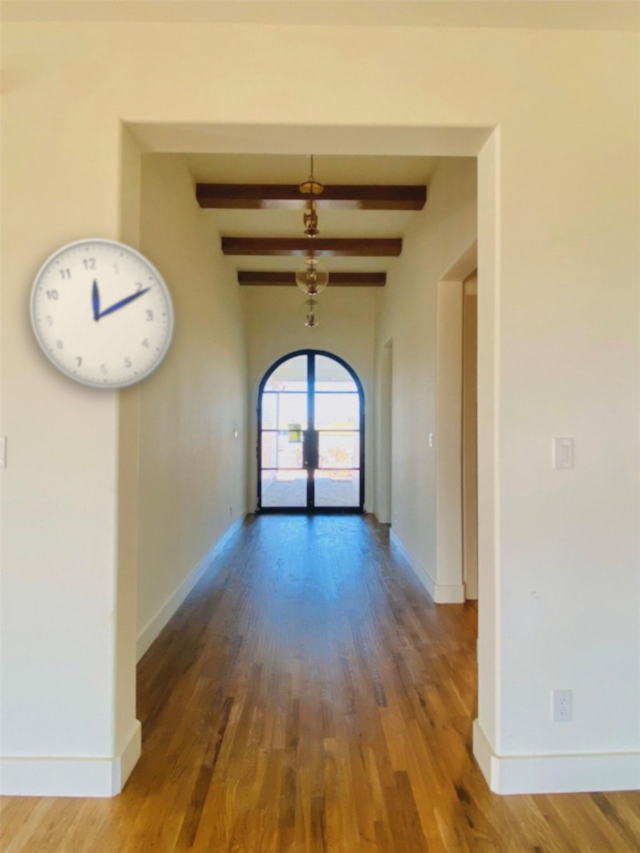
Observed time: 12:11
